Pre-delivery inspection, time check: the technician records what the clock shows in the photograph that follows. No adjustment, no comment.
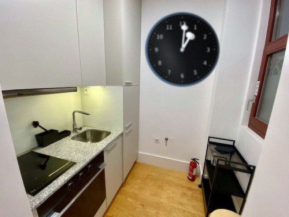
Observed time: 1:01
